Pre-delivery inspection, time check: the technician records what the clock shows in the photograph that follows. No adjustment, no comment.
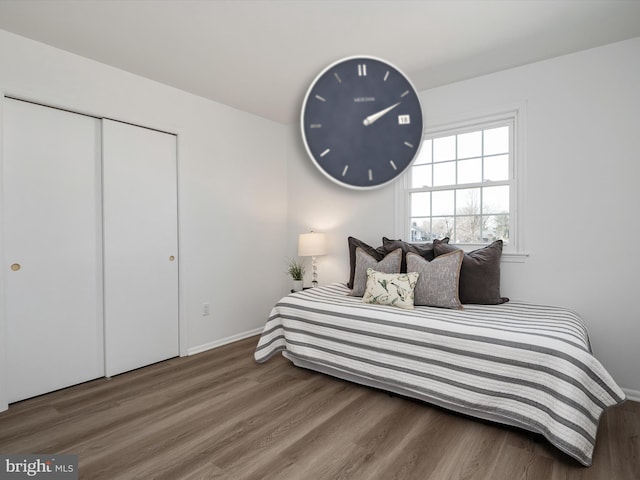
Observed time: 2:11
